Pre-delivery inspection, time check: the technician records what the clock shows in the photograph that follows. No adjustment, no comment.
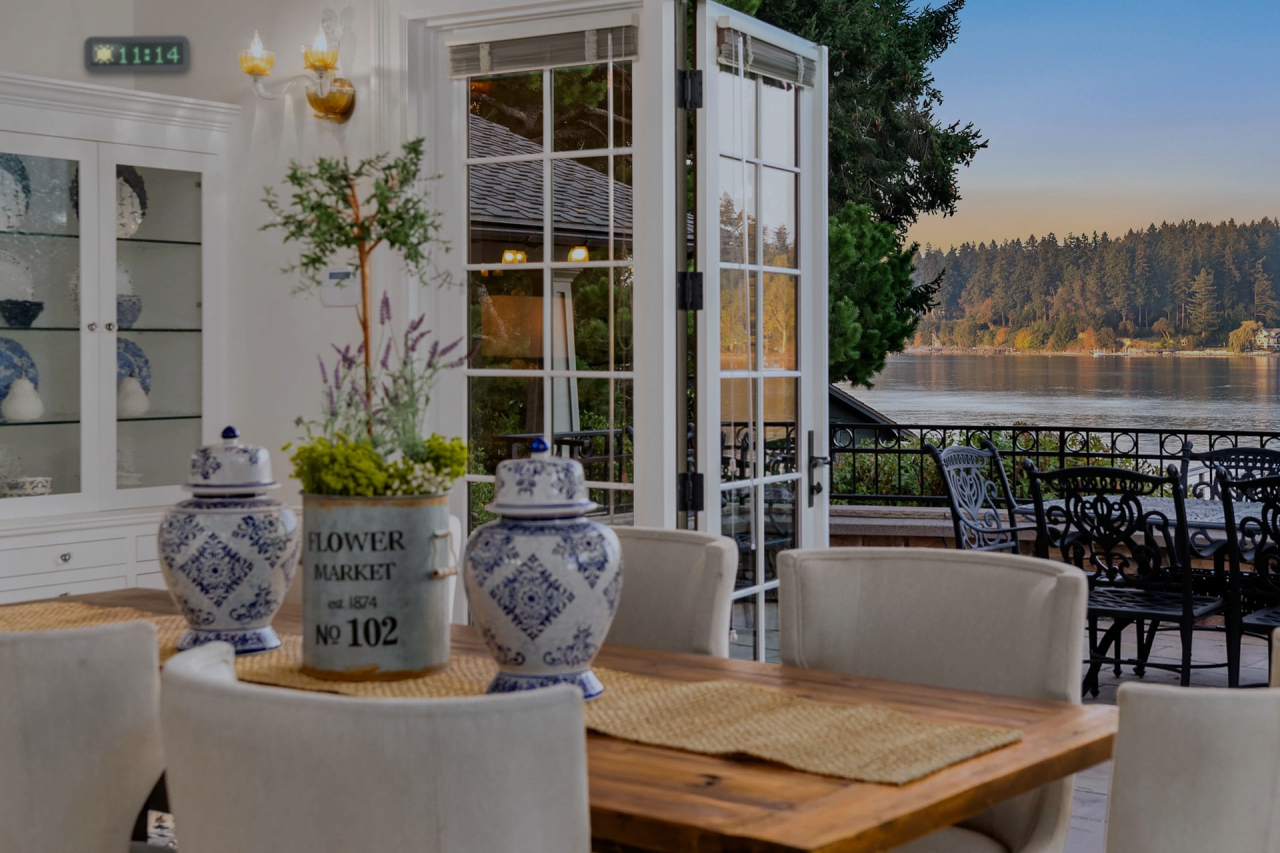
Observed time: 11:14
